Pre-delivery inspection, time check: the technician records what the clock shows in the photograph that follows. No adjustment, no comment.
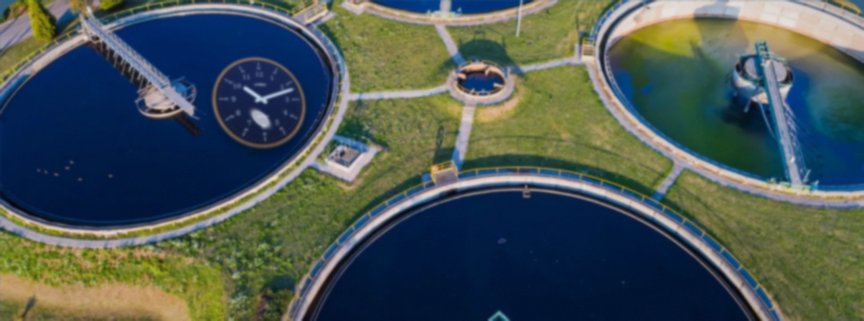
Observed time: 10:12
